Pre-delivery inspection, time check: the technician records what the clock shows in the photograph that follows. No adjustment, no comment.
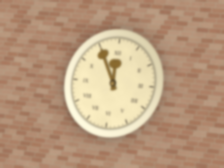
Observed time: 11:55
